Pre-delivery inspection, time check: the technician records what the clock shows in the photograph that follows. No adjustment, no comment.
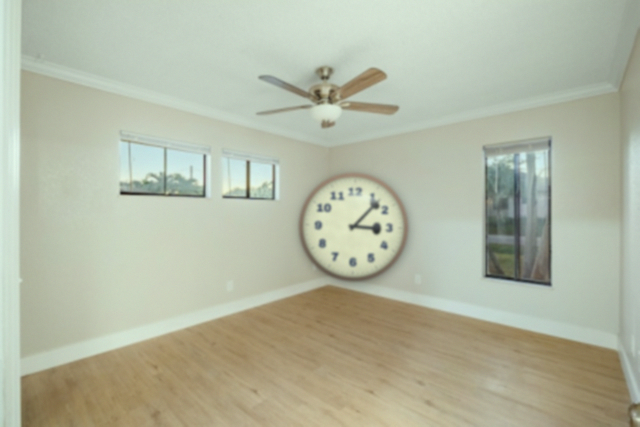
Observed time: 3:07
